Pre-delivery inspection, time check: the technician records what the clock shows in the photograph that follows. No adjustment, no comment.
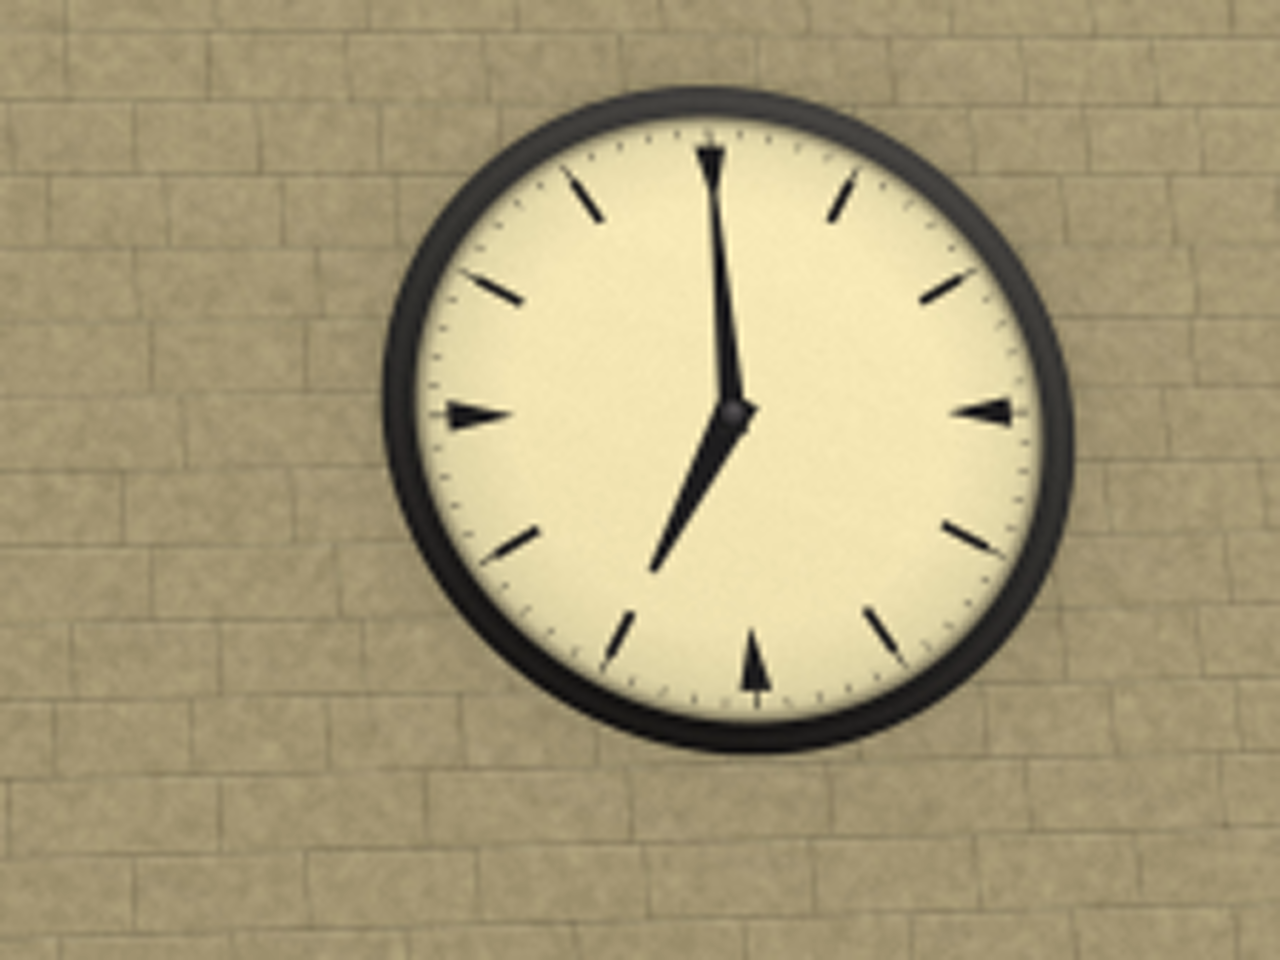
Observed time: 7:00
